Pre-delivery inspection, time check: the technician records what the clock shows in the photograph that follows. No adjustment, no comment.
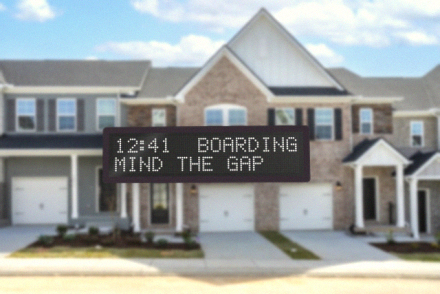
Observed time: 12:41
